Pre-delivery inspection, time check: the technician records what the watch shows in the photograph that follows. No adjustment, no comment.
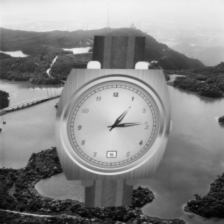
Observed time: 1:14
